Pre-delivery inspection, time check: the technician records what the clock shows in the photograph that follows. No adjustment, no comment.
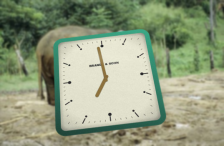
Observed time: 6:59
